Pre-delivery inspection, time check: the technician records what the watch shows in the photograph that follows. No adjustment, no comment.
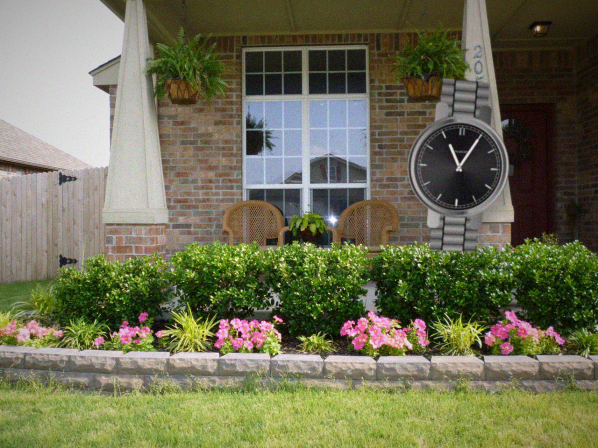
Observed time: 11:05
